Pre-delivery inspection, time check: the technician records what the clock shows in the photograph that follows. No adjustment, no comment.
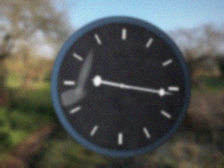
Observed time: 9:16
